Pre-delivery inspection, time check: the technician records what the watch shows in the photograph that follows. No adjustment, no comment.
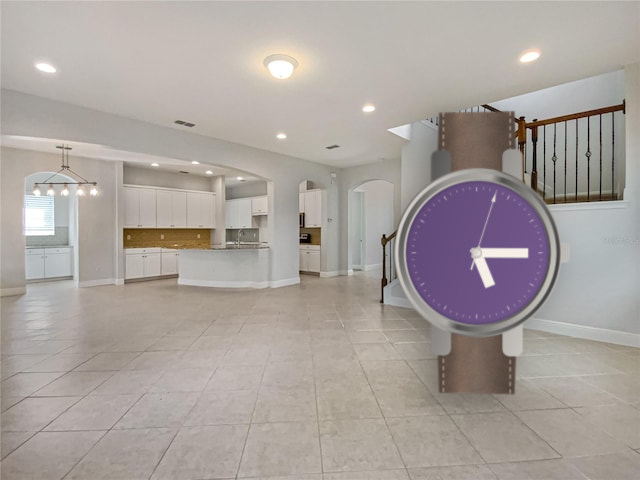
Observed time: 5:15:03
